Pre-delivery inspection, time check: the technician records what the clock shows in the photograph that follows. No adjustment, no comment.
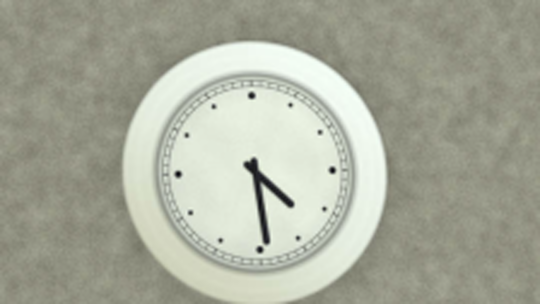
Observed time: 4:29
